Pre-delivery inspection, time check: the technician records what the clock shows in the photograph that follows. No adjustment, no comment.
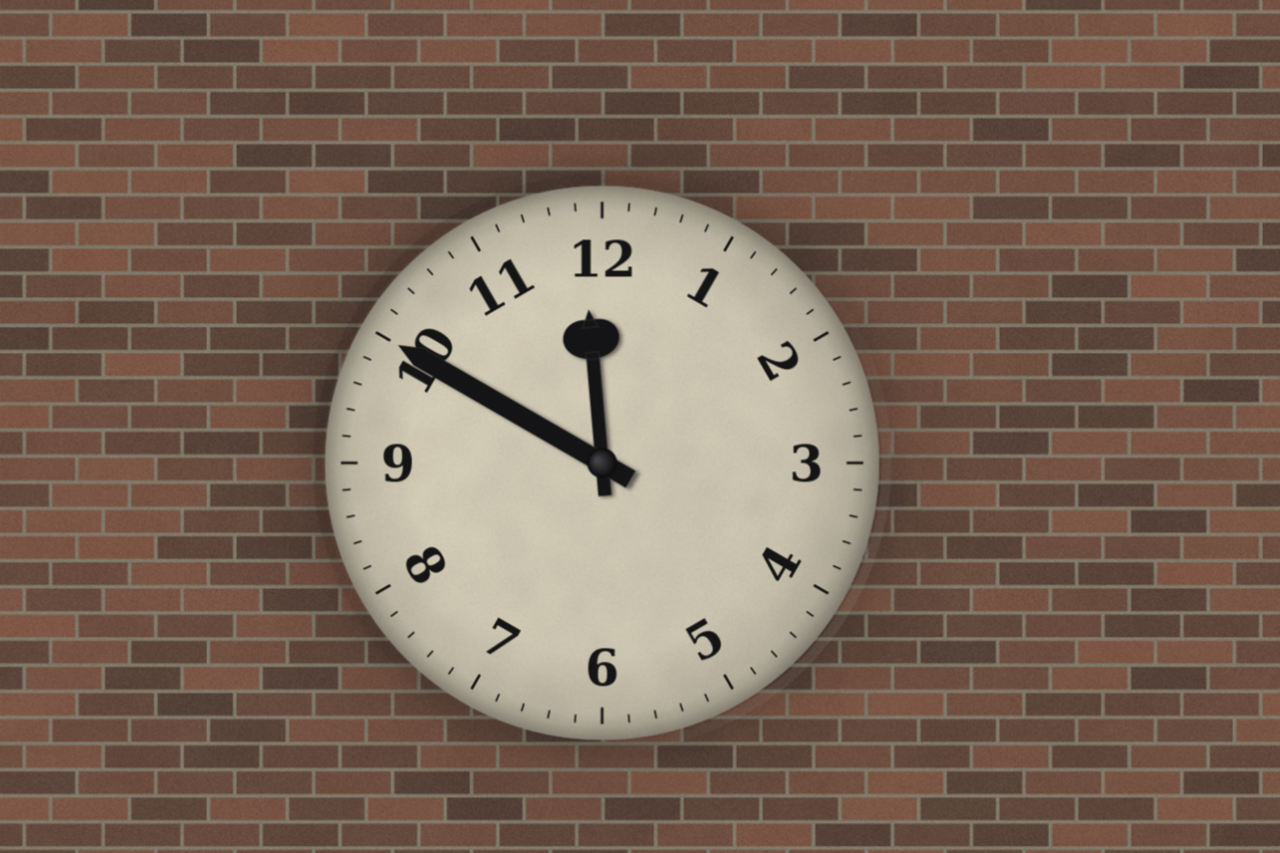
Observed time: 11:50
